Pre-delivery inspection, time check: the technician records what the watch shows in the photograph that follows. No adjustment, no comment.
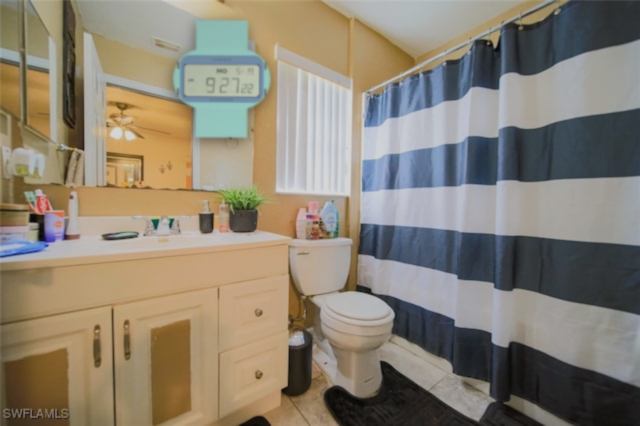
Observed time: 9:27
